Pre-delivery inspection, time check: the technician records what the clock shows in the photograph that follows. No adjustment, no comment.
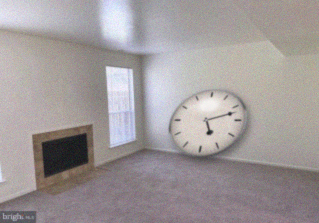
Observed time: 5:12
